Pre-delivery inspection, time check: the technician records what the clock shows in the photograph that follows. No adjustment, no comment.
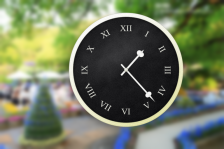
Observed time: 1:23
